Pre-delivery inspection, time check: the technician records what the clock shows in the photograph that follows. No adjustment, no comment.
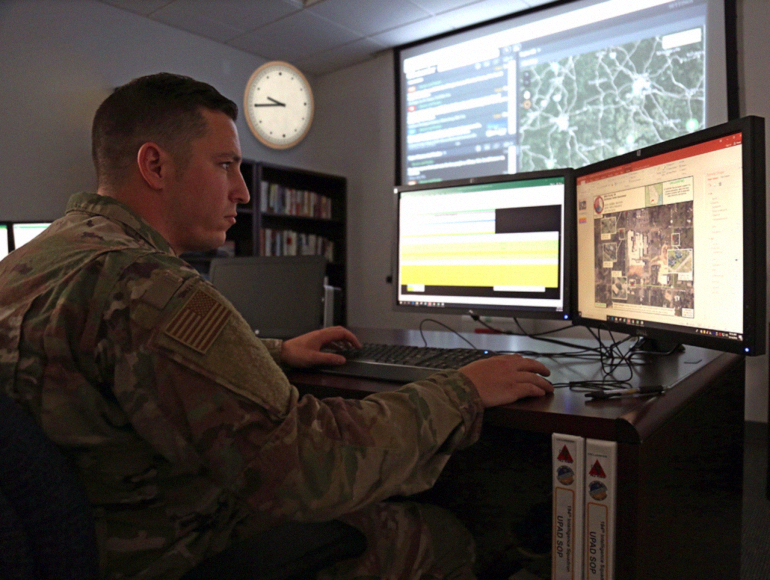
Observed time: 9:45
